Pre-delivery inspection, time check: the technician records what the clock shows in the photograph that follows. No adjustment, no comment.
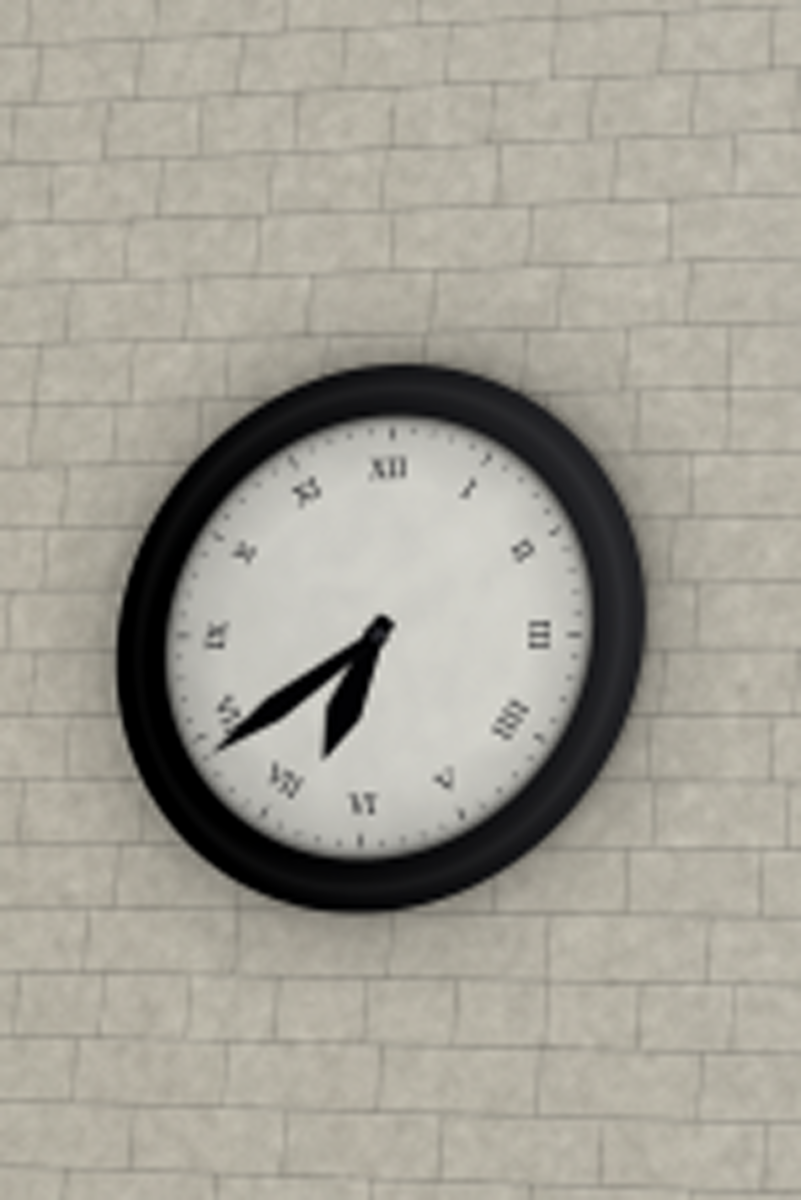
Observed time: 6:39
